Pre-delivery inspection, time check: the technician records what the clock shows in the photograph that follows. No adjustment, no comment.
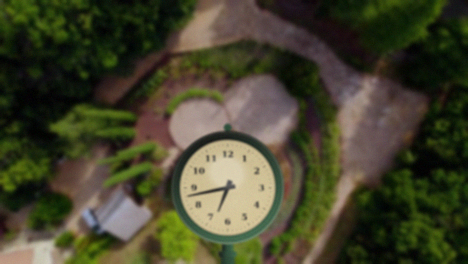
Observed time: 6:43
